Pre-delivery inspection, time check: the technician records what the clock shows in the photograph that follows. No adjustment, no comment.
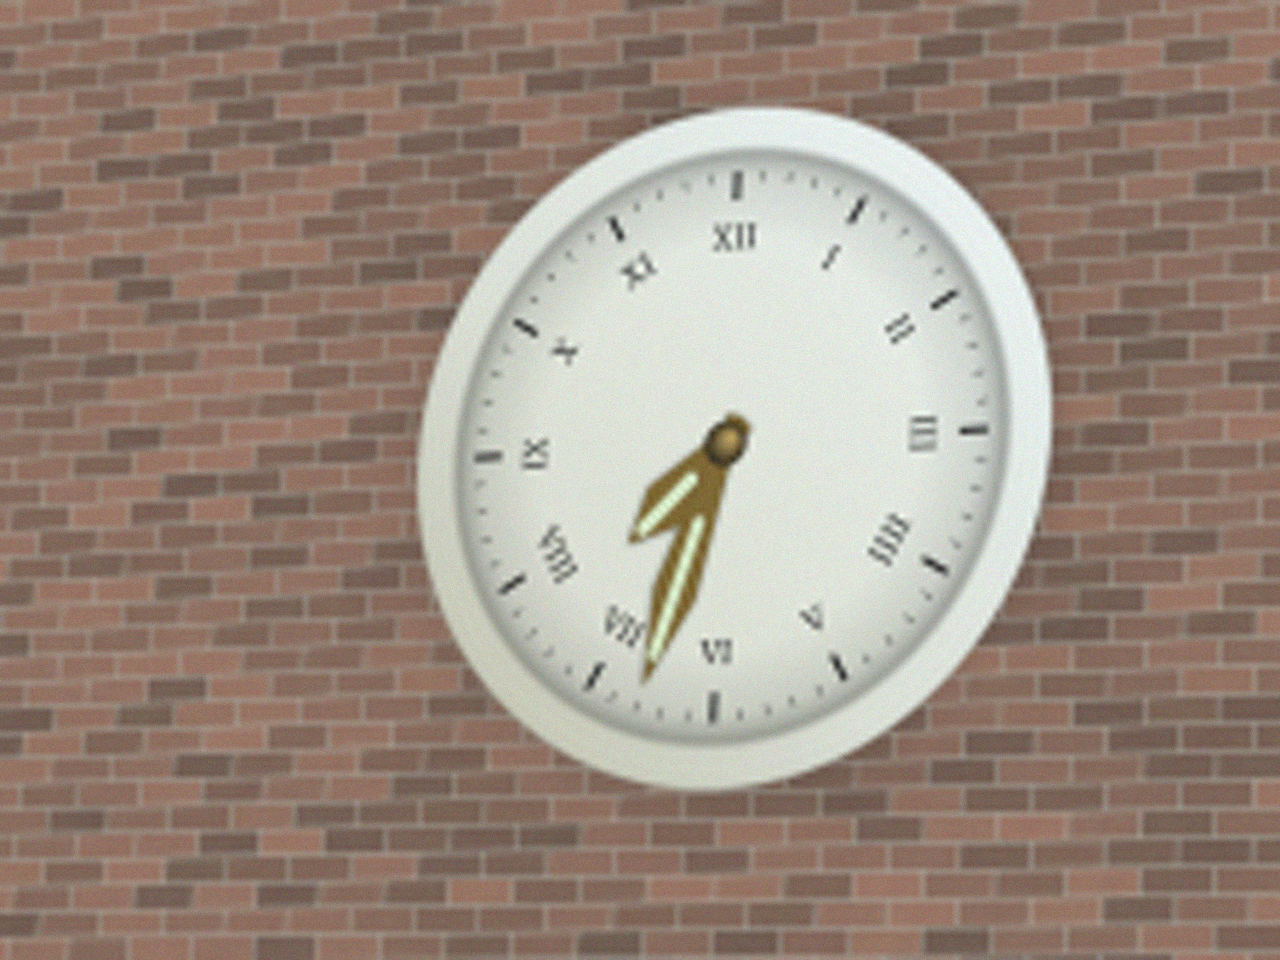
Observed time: 7:33
